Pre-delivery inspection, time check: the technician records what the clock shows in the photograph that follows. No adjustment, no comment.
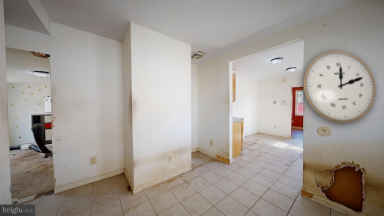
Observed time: 12:12
